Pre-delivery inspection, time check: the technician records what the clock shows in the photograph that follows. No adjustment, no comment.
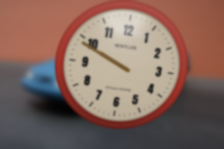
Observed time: 9:49
